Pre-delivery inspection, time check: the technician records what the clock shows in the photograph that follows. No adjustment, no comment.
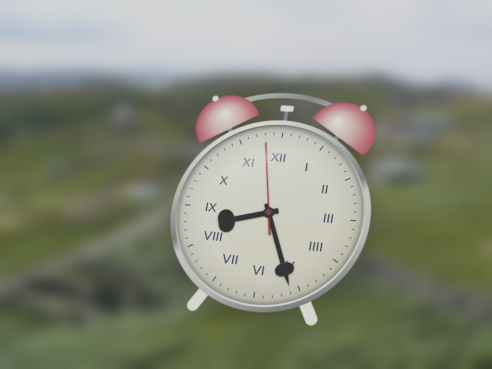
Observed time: 8:25:58
